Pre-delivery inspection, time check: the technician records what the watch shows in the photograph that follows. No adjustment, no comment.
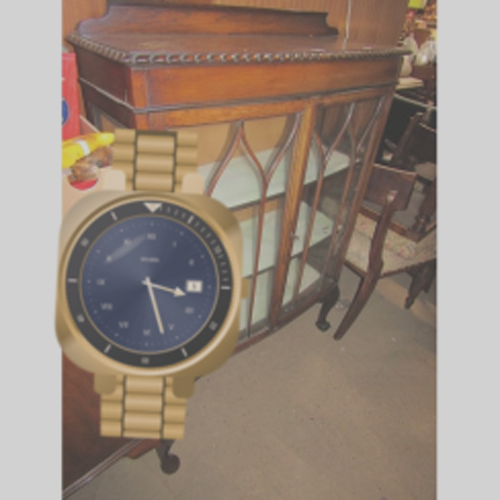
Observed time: 3:27
